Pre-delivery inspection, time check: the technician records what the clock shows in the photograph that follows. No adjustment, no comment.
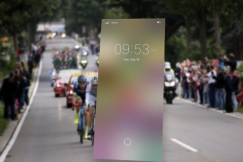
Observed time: 9:53
